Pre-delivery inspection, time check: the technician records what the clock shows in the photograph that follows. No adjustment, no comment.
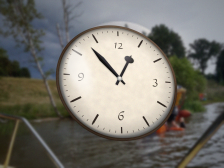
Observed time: 12:53
